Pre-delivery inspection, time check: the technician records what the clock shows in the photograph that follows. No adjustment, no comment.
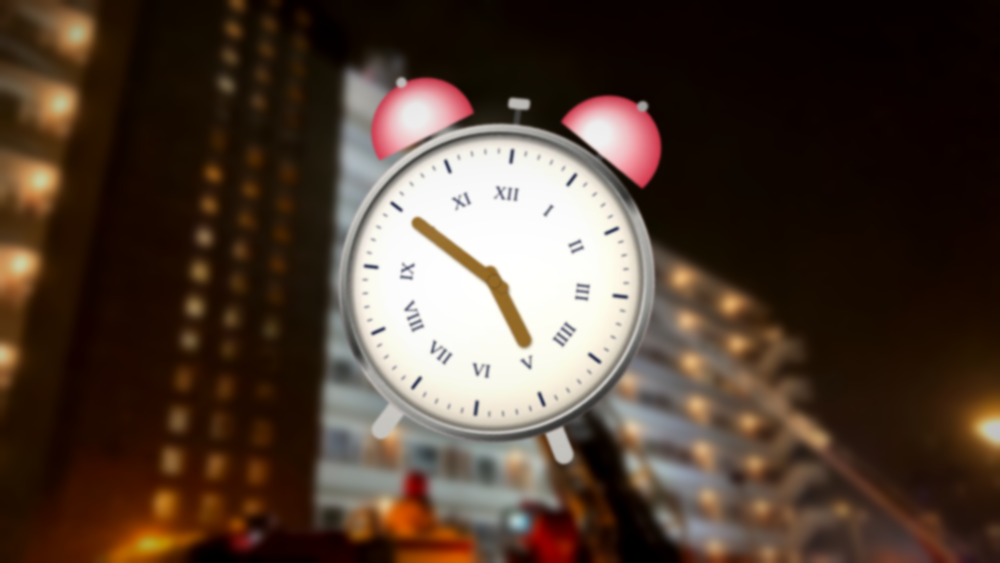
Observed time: 4:50
